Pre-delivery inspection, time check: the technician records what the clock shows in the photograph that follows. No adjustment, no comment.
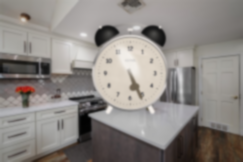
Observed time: 5:26
